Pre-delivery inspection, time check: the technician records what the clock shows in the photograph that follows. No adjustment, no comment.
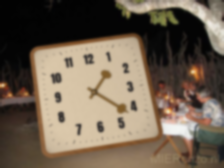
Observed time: 1:22
